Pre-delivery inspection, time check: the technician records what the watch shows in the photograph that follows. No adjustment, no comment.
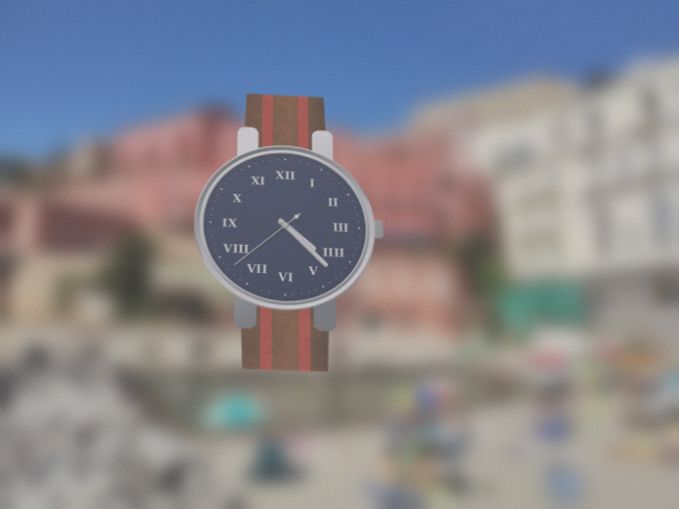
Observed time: 4:22:38
